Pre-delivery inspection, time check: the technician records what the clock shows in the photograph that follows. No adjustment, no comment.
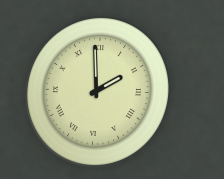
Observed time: 1:59
